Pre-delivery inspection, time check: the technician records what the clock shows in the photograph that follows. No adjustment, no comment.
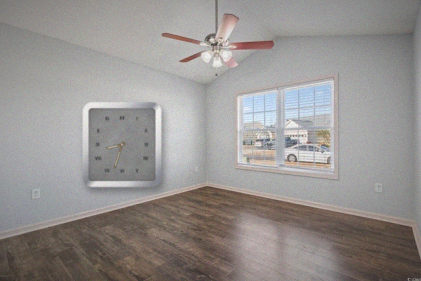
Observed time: 8:33
